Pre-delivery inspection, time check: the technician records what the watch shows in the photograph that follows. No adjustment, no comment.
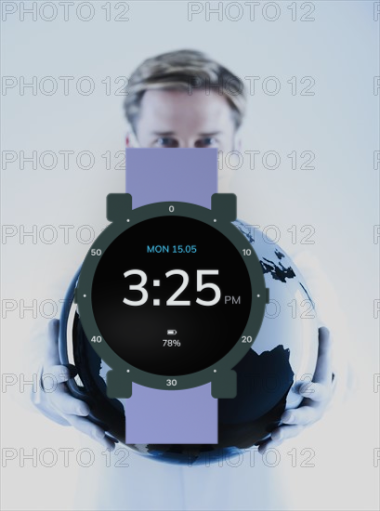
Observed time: 3:25
